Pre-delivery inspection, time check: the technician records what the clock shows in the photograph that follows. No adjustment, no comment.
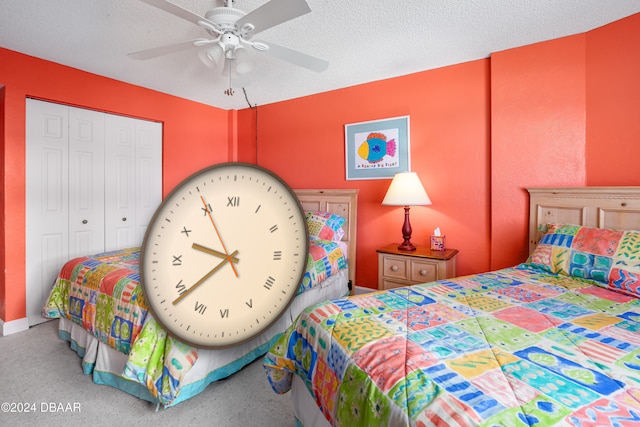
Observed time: 9:38:55
